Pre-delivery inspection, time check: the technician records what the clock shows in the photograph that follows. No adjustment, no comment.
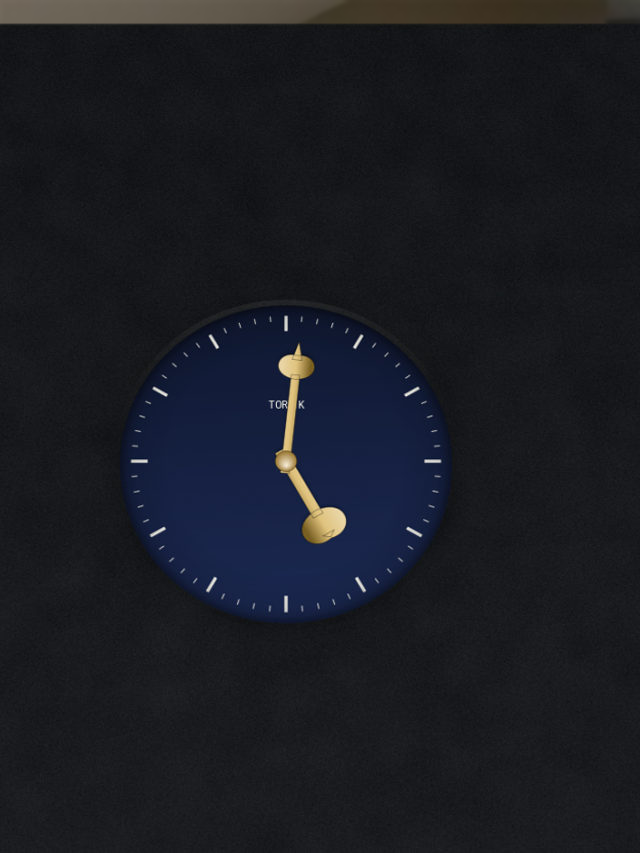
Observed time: 5:01
